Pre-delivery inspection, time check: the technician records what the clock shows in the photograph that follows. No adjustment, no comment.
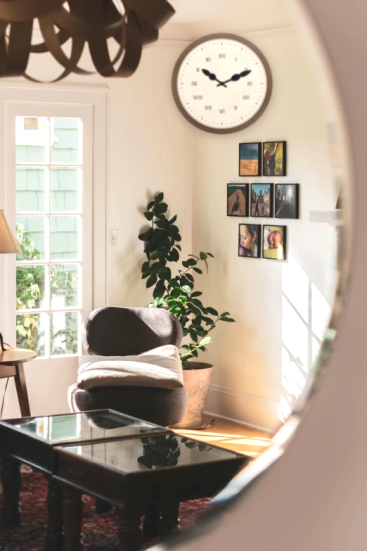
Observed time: 10:11
